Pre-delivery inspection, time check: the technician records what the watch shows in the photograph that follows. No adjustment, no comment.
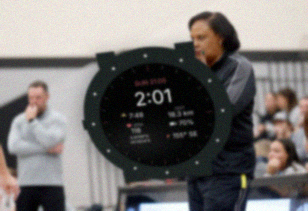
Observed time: 2:01
